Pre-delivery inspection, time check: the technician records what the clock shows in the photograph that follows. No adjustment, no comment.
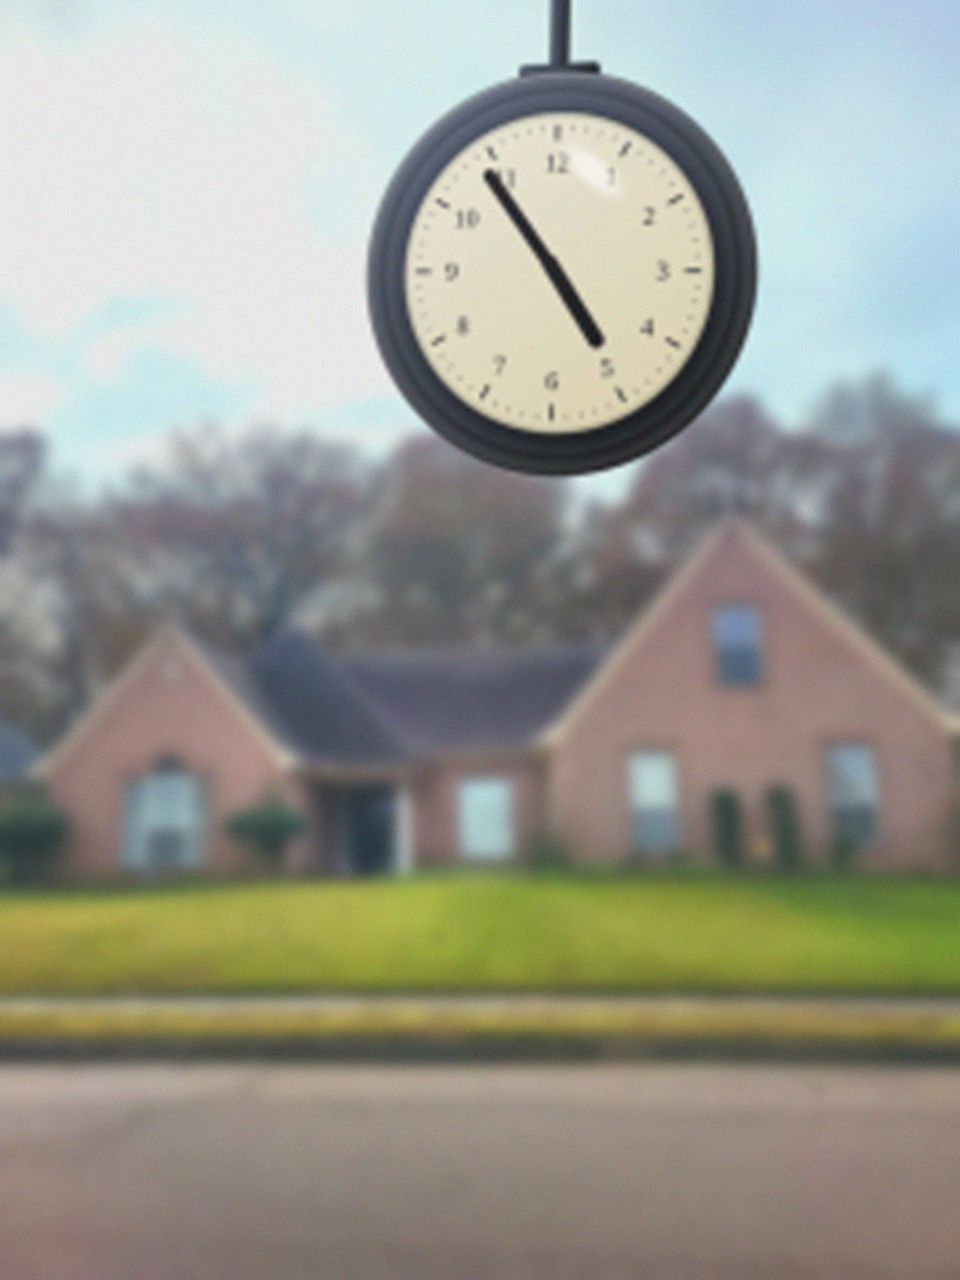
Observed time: 4:54
